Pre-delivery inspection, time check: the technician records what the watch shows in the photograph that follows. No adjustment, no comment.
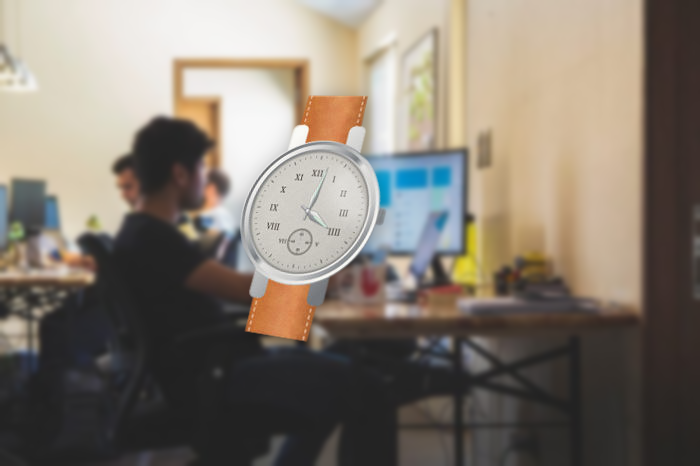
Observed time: 4:02
